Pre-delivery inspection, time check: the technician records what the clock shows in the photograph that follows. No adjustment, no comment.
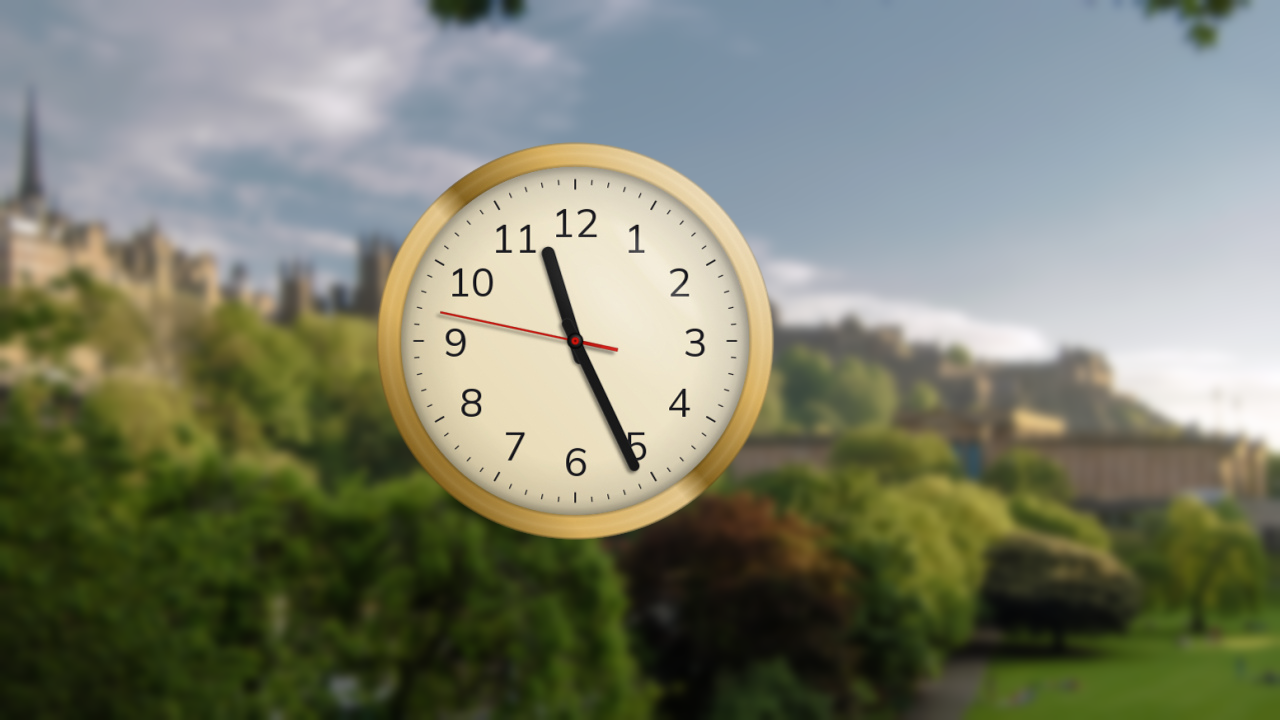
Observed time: 11:25:47
